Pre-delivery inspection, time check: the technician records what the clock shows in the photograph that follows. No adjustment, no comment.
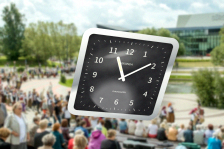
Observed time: 11:09
